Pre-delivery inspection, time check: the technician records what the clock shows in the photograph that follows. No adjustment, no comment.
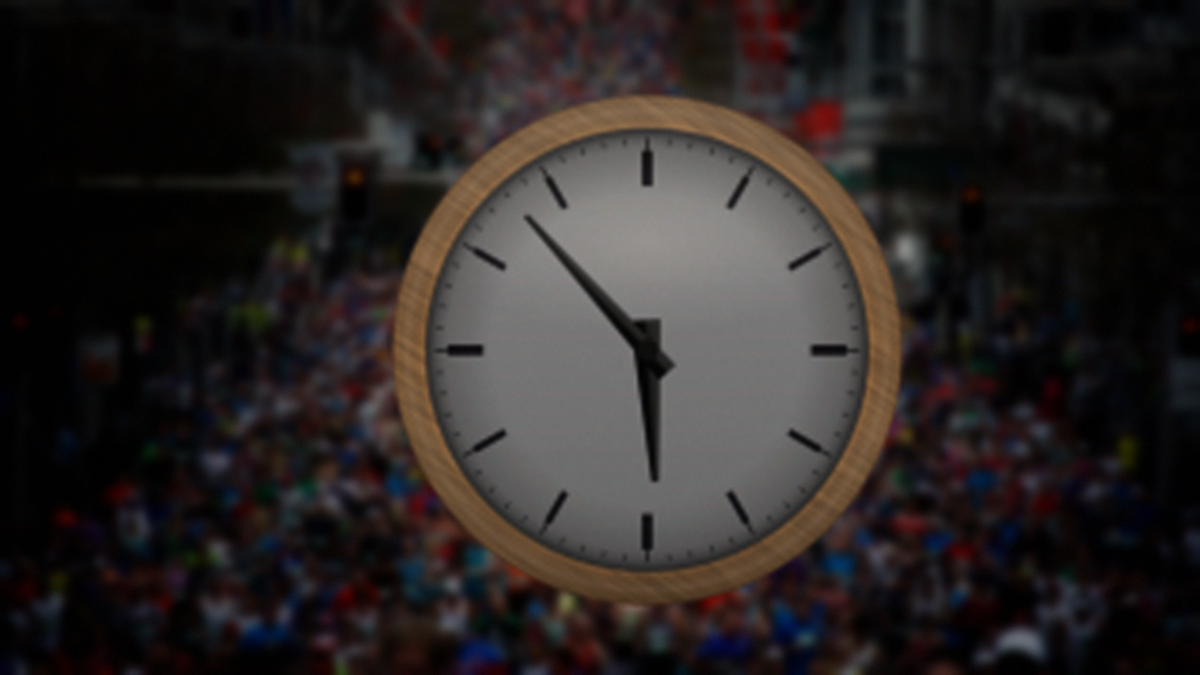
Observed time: 5:53
